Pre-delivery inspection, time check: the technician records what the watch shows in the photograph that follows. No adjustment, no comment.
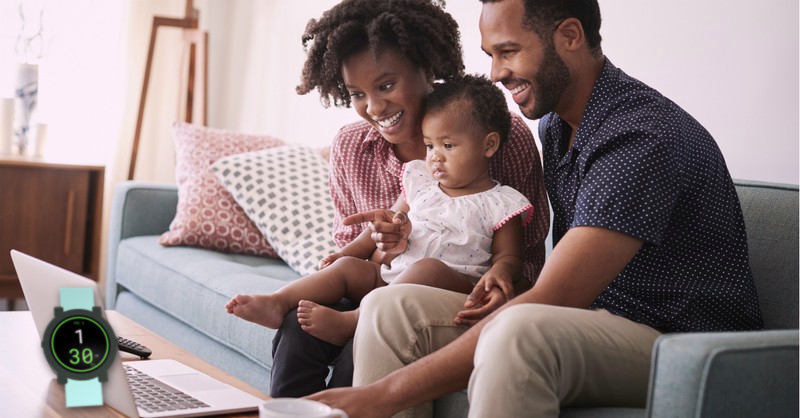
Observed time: 1:30
